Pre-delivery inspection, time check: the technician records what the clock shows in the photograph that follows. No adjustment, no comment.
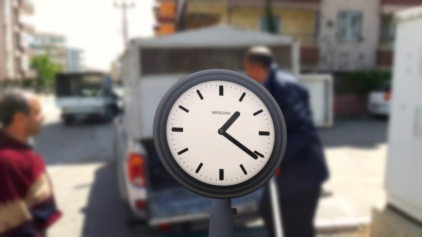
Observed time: 1:21
